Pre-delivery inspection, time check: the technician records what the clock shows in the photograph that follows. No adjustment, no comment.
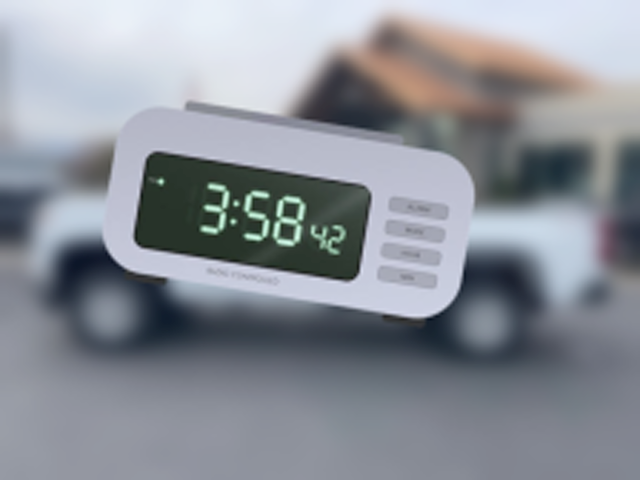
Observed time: 3:58:42
